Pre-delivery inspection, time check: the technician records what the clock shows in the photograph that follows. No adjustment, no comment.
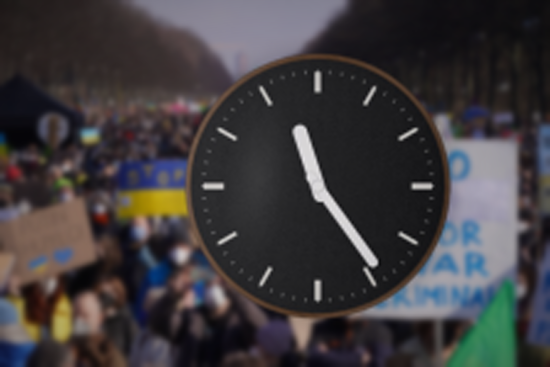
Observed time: 11:24
